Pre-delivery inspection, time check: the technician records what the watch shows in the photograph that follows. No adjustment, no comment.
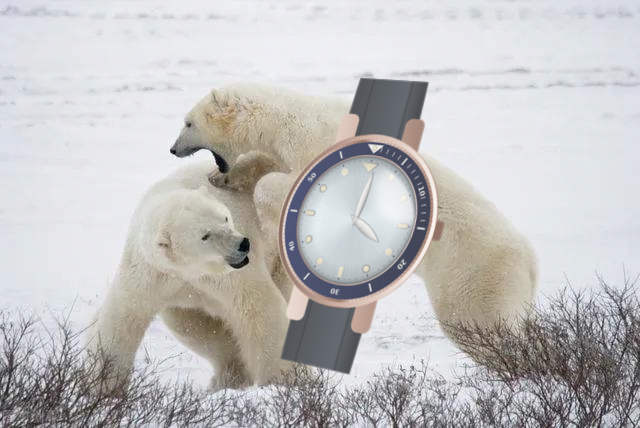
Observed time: 4:01
